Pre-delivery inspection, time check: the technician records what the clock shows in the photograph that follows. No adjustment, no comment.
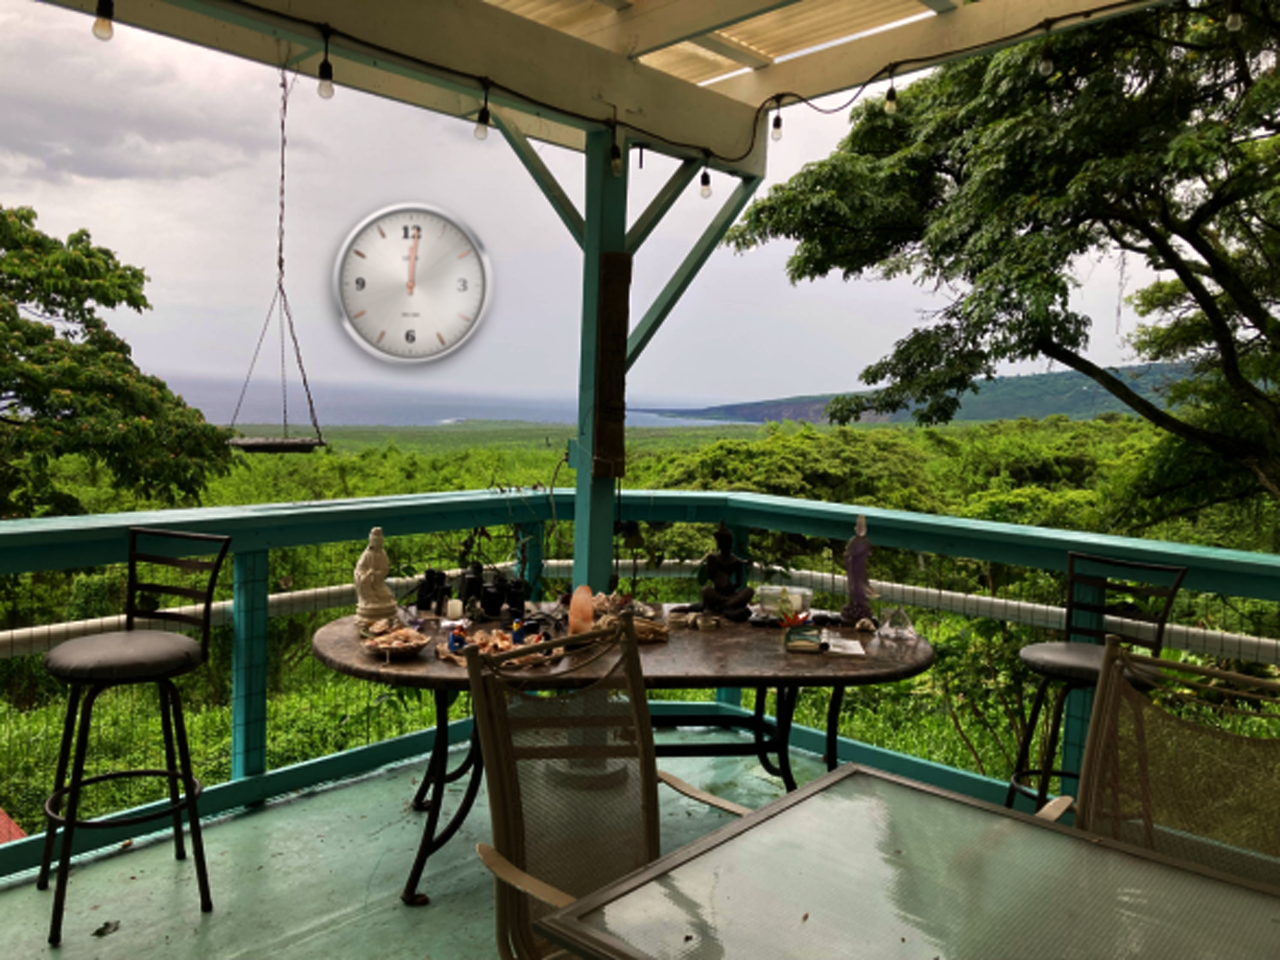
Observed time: 12:01
